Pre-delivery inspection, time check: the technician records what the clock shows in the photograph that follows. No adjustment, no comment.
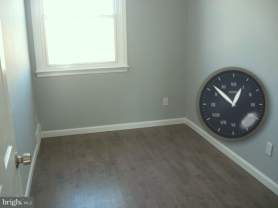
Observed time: 12:52
